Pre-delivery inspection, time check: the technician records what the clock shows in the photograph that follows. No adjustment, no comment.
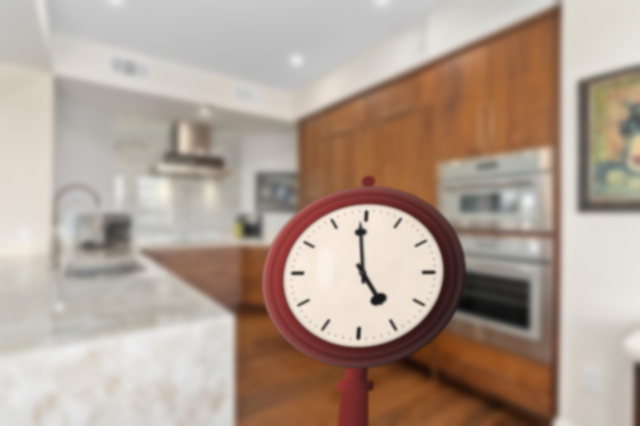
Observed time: 4:59
